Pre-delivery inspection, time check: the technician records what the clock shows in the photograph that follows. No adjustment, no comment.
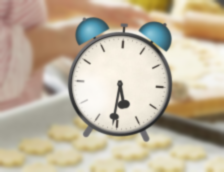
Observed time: 5:31
